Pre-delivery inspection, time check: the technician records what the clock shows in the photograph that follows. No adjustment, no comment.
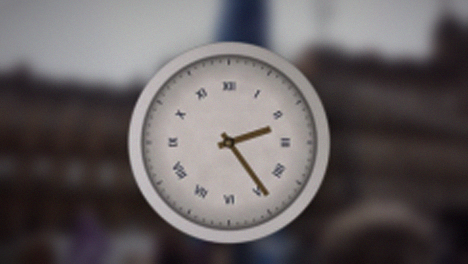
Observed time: 2:24
